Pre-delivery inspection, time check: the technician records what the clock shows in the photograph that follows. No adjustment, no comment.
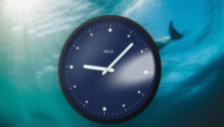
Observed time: 9:07
